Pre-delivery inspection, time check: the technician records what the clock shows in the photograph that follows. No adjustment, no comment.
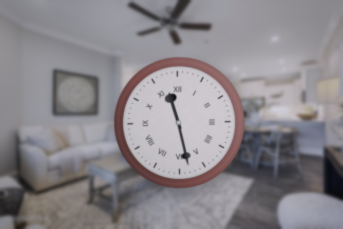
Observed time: 11:28
